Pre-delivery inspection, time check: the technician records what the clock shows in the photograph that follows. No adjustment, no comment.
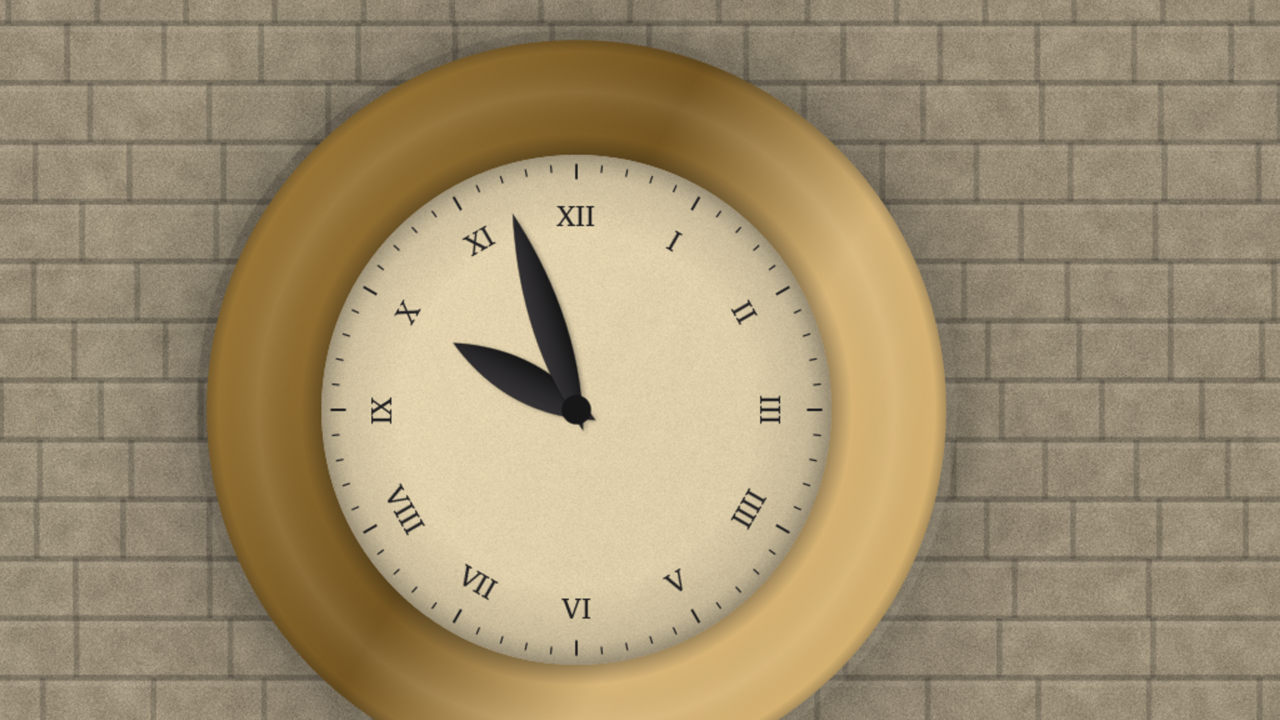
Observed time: 9:57
